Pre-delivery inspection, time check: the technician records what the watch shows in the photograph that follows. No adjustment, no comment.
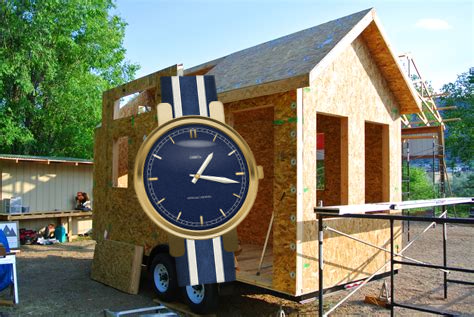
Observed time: 1:17
